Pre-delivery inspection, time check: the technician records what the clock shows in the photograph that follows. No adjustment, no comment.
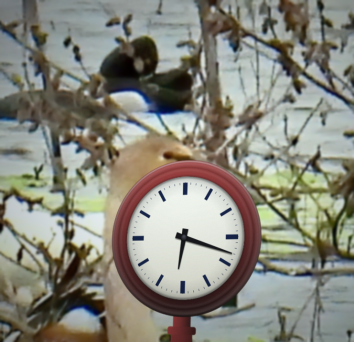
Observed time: 6:18
